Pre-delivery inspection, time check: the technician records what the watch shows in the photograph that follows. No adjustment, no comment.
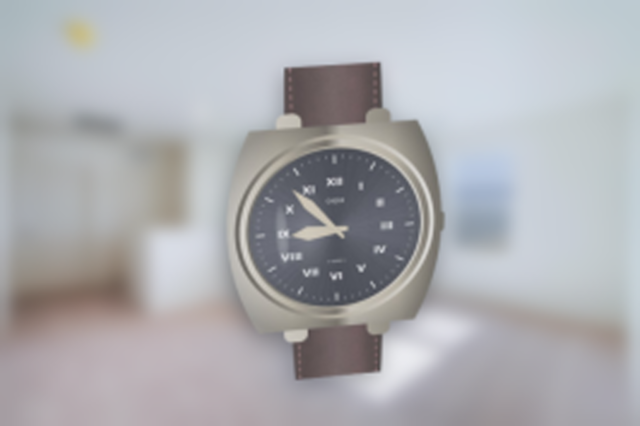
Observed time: 8:53
